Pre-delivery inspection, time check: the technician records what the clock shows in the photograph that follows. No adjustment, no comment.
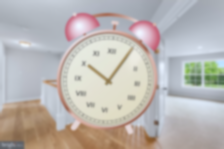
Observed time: 10:05
